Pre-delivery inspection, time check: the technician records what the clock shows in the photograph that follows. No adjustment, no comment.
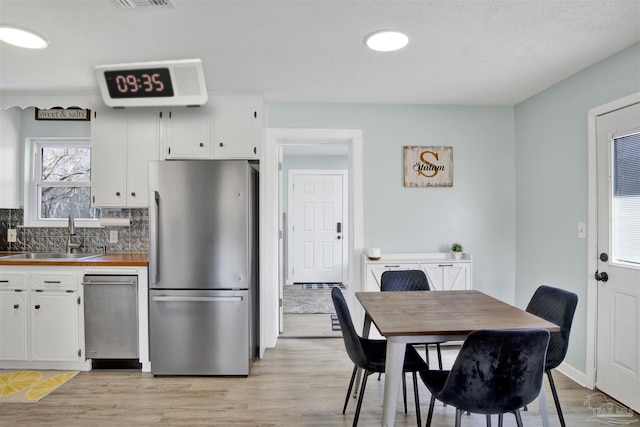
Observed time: 9:35
